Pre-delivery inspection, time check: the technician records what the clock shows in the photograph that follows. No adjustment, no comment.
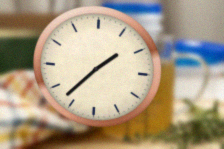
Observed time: 1:37
